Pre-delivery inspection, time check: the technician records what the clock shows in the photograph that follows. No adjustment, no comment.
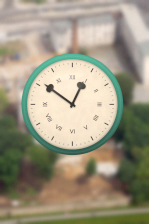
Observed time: 12:51
